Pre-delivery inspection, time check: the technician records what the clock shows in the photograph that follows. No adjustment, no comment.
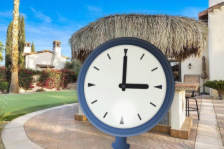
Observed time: 3:00
